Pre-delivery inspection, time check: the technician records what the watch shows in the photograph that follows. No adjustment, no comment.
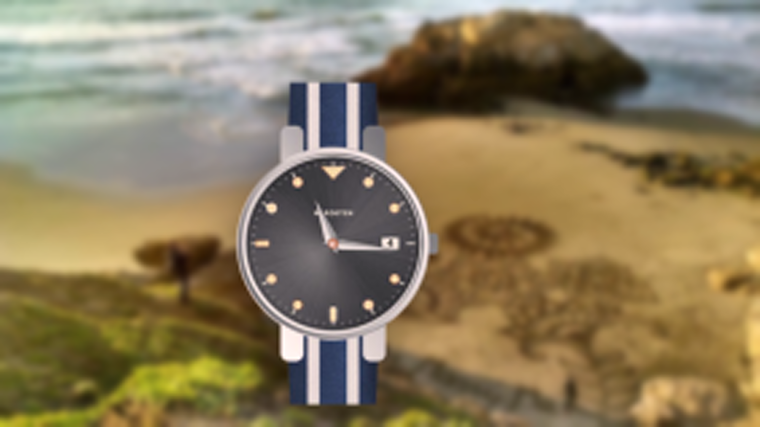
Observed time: 11:16
